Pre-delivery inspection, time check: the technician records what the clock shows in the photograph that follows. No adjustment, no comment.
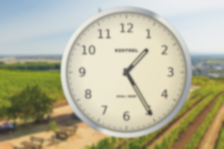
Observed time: 1:25
